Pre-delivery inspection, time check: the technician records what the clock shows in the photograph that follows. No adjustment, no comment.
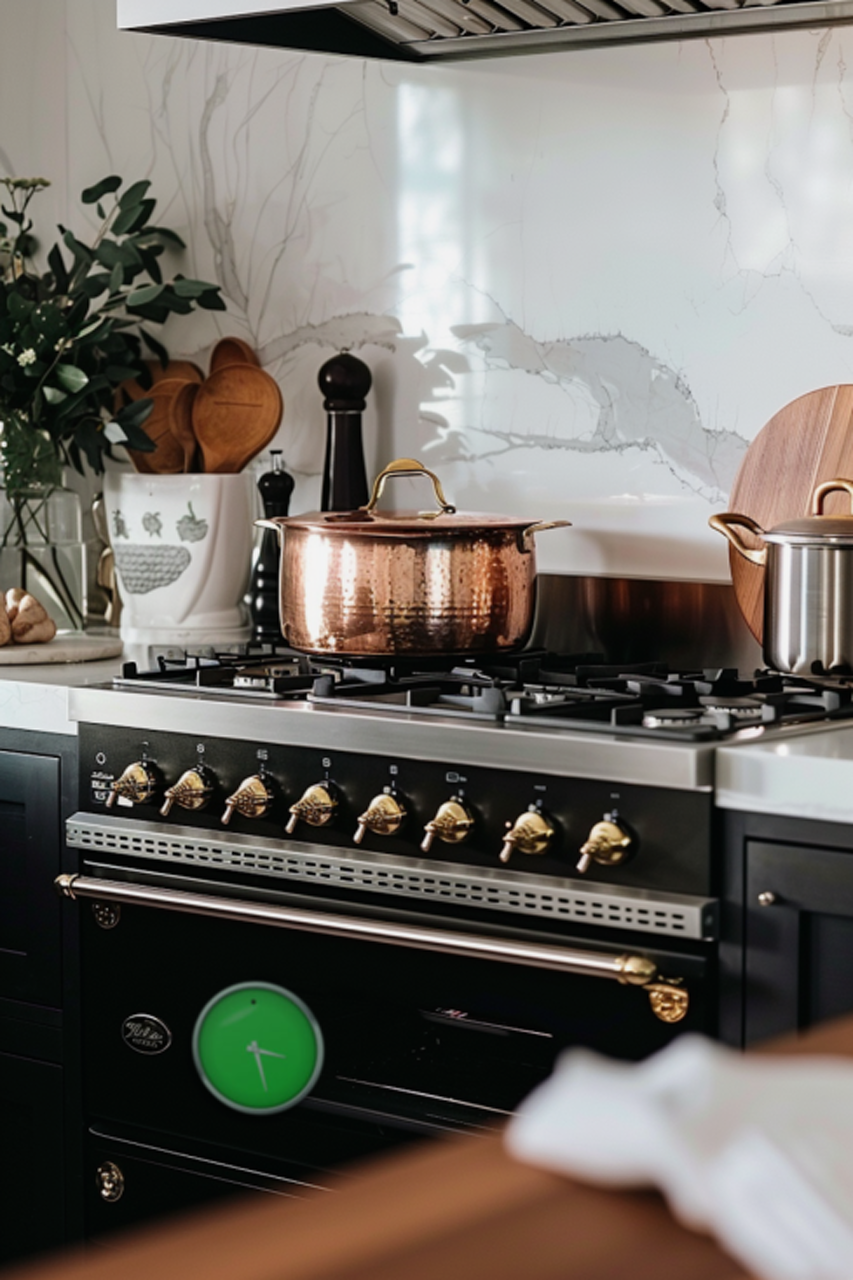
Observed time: 3:28
